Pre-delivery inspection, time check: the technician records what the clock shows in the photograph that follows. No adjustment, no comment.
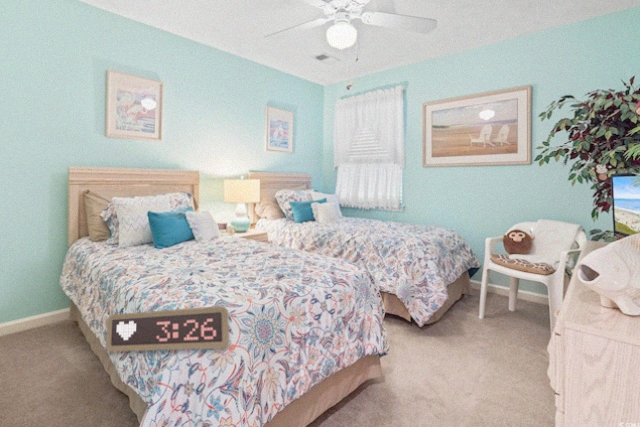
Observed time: 3:26
